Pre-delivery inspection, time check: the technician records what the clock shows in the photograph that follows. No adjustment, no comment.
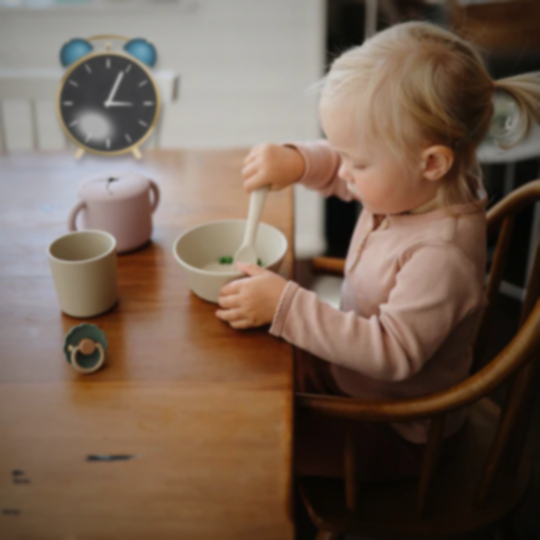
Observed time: 3:04
